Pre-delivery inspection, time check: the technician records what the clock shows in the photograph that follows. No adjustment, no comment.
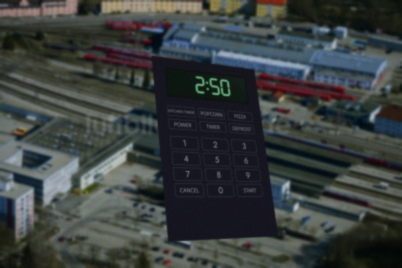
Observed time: 2:50
